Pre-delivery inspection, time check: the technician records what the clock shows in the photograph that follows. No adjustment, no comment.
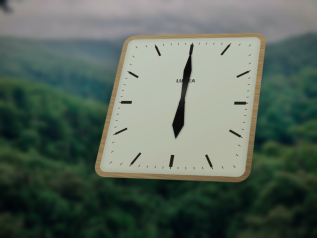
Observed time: 6:00
